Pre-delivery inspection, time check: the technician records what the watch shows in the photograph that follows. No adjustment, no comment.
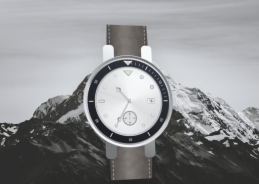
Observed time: 10:35
